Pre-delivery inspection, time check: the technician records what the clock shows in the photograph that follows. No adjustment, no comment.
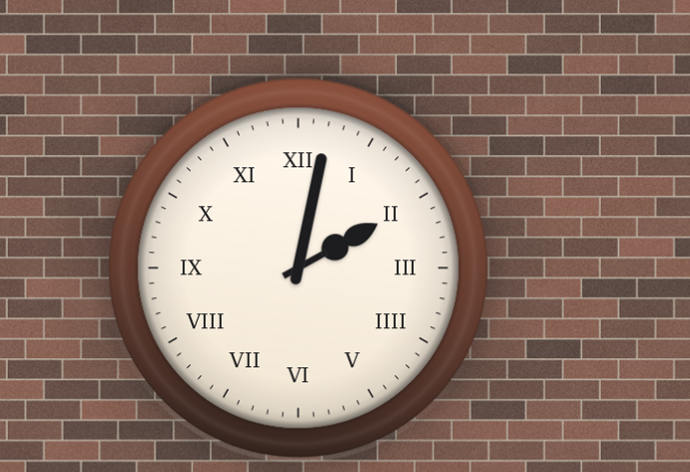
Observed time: 2:02
